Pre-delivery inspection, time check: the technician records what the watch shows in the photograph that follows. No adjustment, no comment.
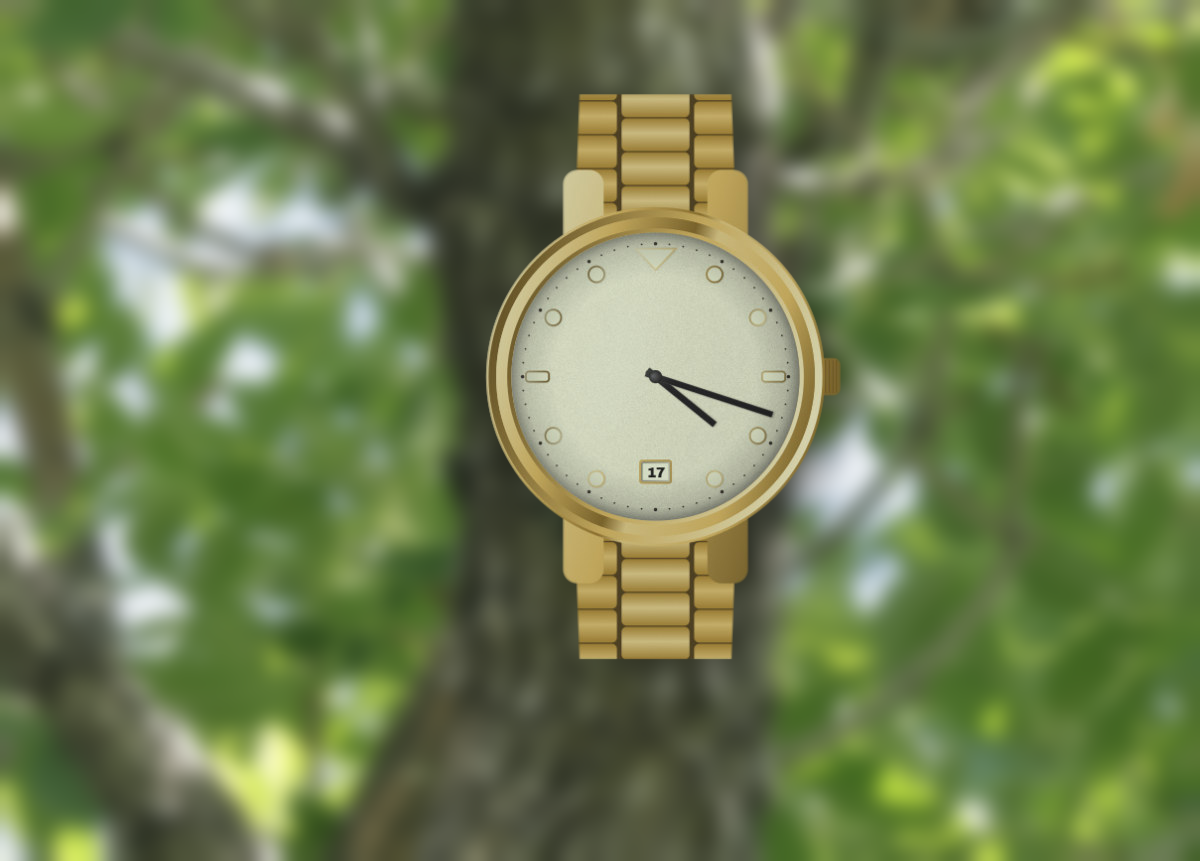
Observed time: 4:18
